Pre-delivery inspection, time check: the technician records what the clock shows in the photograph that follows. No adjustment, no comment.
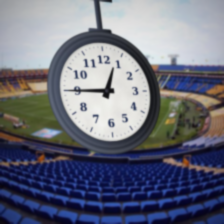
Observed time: 12:45
